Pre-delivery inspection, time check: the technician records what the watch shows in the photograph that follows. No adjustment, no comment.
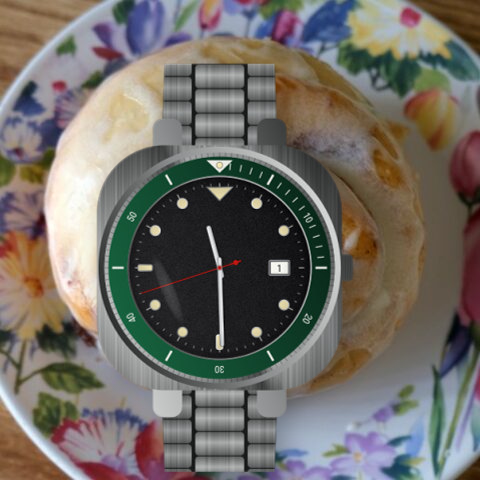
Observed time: 11:29:42
